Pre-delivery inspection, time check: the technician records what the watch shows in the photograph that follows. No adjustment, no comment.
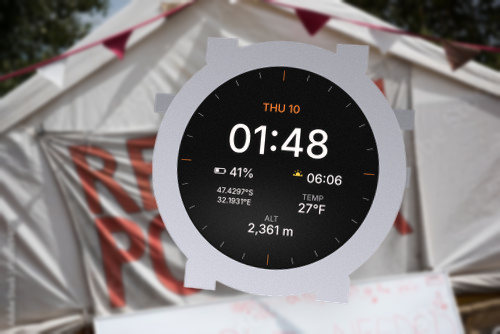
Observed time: 1:48
